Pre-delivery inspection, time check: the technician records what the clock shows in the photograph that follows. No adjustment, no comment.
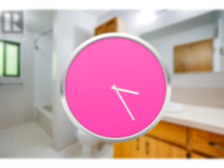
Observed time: 3:25
